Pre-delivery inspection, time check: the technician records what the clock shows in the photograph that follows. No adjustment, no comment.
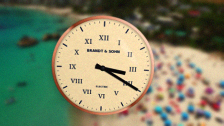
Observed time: 3:20
